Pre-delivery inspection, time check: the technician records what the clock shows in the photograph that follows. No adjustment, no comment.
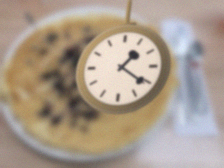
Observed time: 1:21
